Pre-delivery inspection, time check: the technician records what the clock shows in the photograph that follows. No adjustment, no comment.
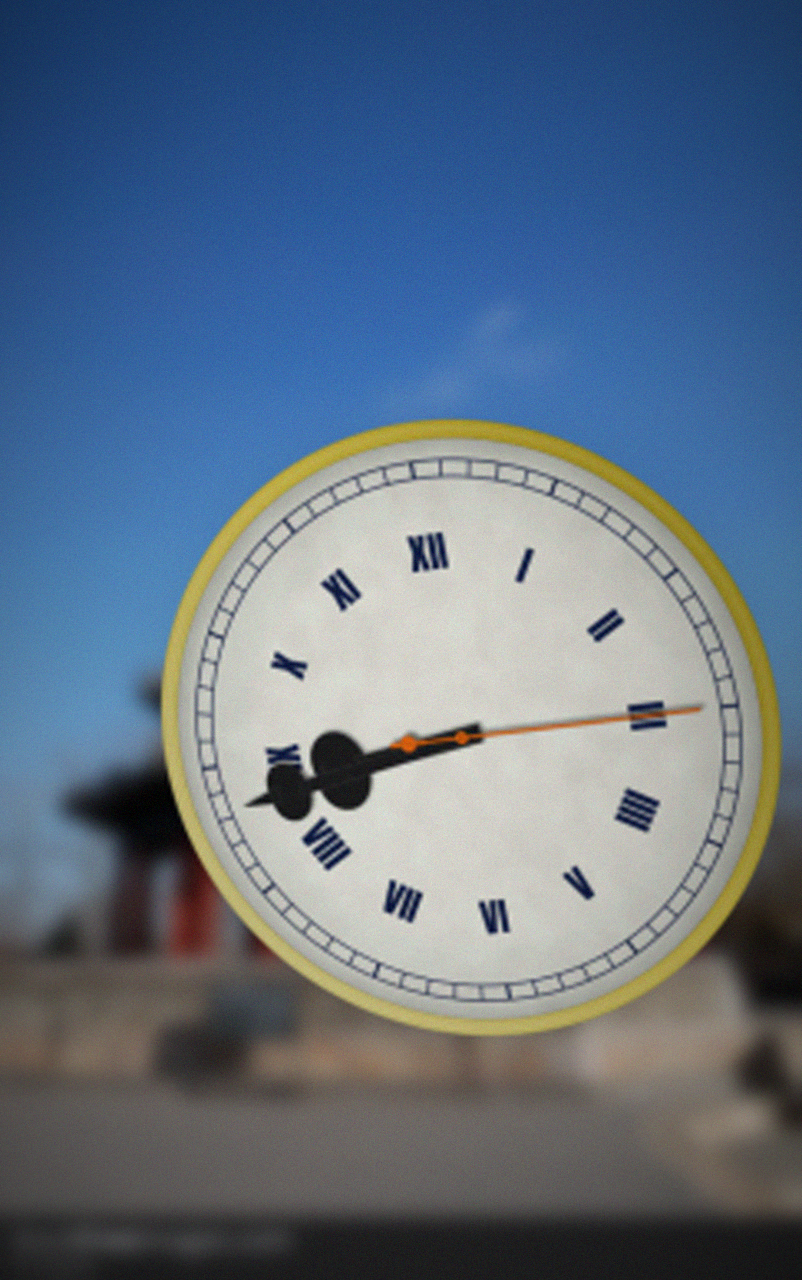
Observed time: 8:43:15
